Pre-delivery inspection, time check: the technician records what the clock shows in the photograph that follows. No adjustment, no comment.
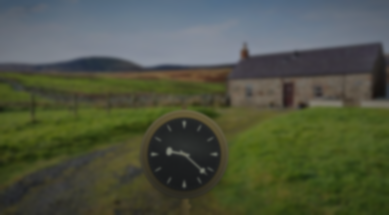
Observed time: 9:22
